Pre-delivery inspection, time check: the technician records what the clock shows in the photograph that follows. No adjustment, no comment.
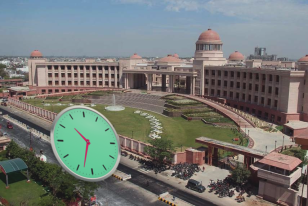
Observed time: 10:33
